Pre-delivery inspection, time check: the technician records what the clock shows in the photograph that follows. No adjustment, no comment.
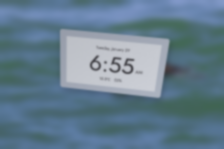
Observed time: 6:55
